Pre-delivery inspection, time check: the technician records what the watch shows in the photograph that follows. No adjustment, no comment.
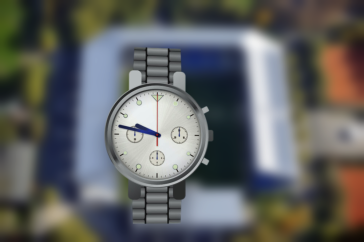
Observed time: 9:47
